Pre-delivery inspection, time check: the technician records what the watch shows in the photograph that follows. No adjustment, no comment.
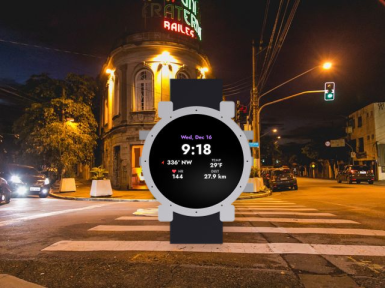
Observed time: 9:18
